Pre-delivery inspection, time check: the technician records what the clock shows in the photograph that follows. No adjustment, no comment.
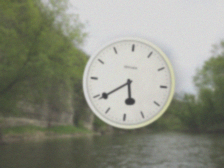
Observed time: 5:39
